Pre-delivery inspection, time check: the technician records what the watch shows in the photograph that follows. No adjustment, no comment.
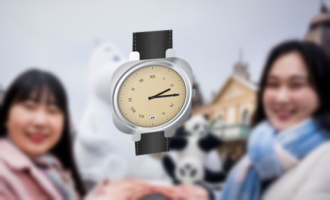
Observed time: 2:15
